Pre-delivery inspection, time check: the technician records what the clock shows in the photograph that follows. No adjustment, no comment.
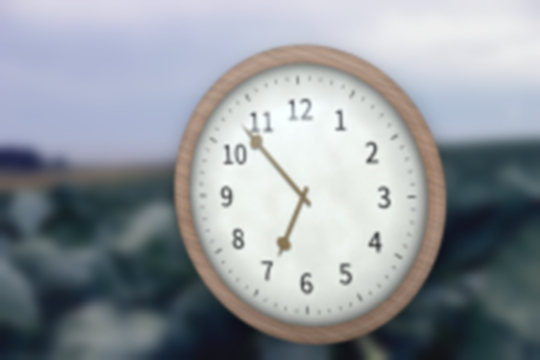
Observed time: 6:53
